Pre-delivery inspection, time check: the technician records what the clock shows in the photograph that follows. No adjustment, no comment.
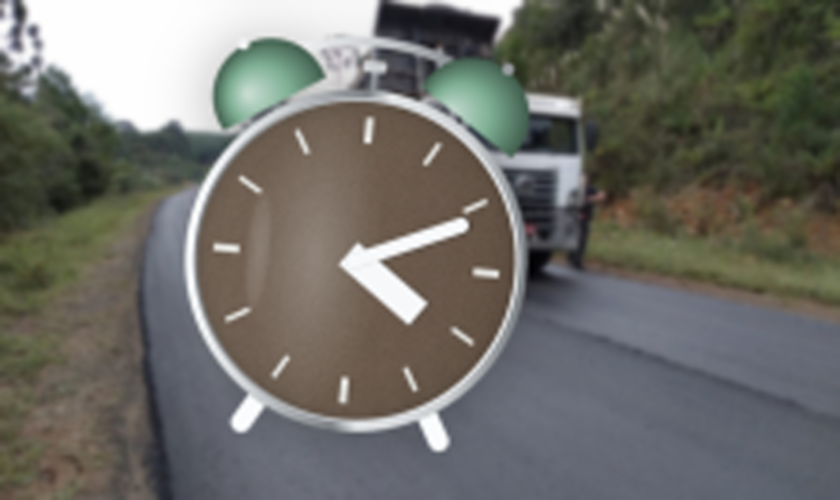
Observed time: 4:11
